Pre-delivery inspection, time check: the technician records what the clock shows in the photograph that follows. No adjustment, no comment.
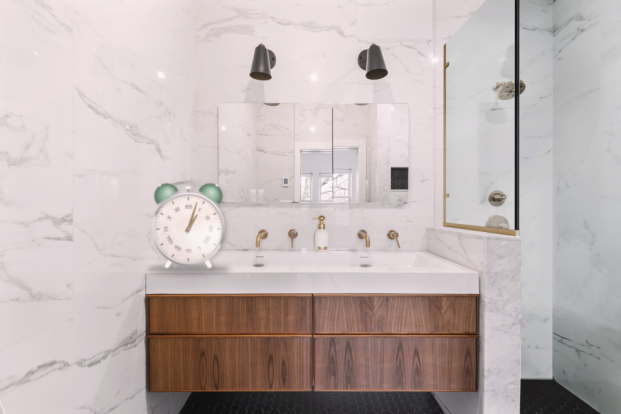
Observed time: 1:03
